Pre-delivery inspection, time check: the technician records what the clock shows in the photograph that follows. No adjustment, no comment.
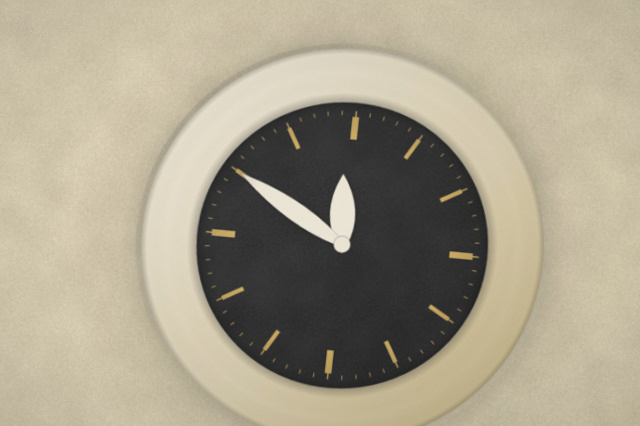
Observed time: 11:50
